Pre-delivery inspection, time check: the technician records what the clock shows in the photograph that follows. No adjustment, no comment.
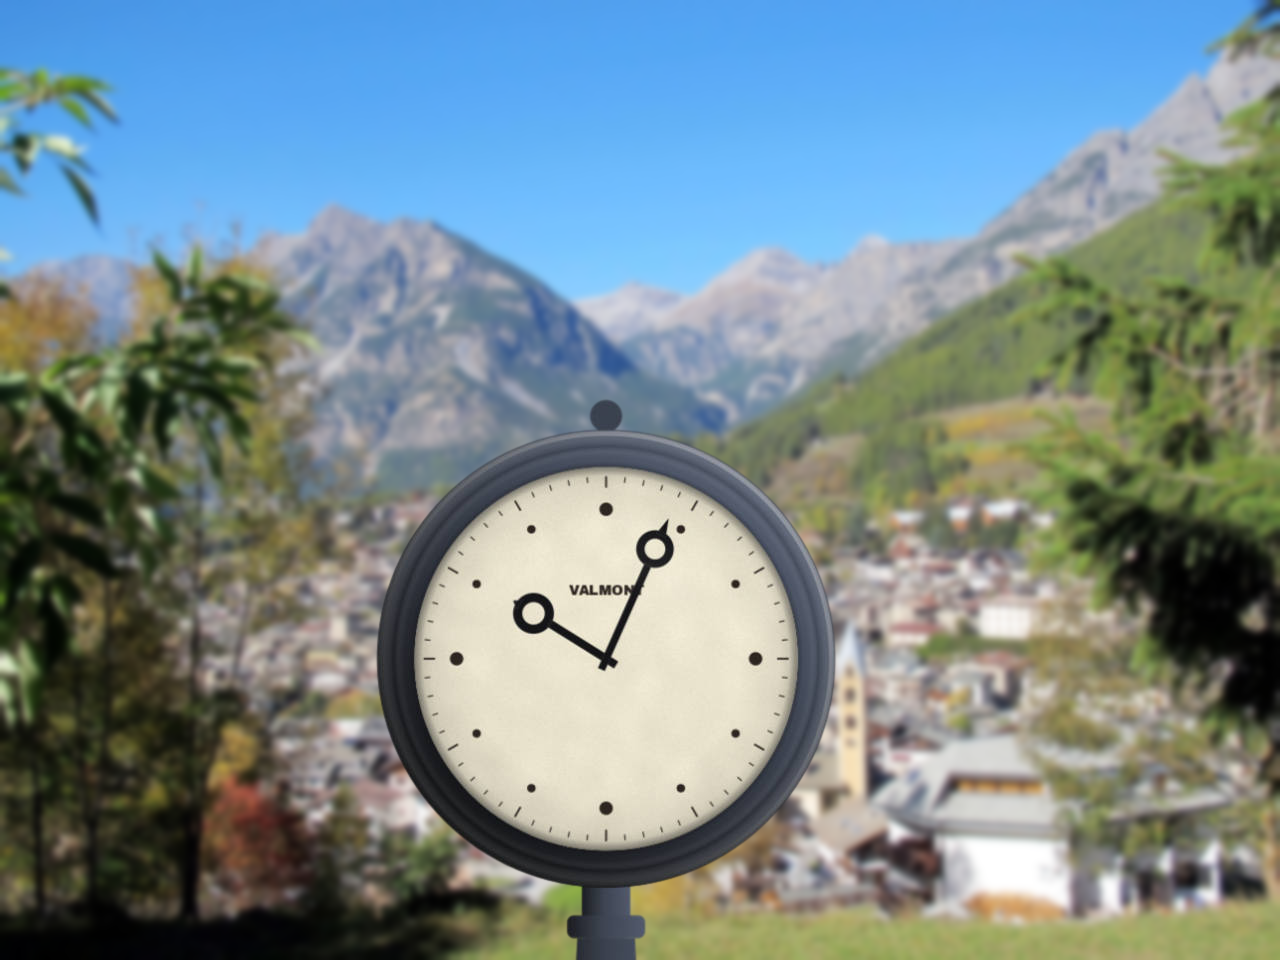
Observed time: 10:04
